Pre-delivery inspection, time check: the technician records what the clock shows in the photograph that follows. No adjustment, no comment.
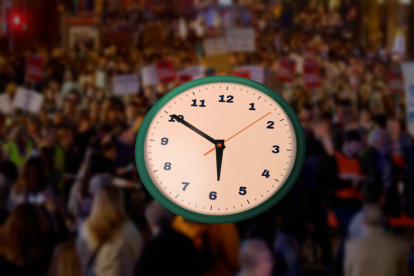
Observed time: 5:50:08
